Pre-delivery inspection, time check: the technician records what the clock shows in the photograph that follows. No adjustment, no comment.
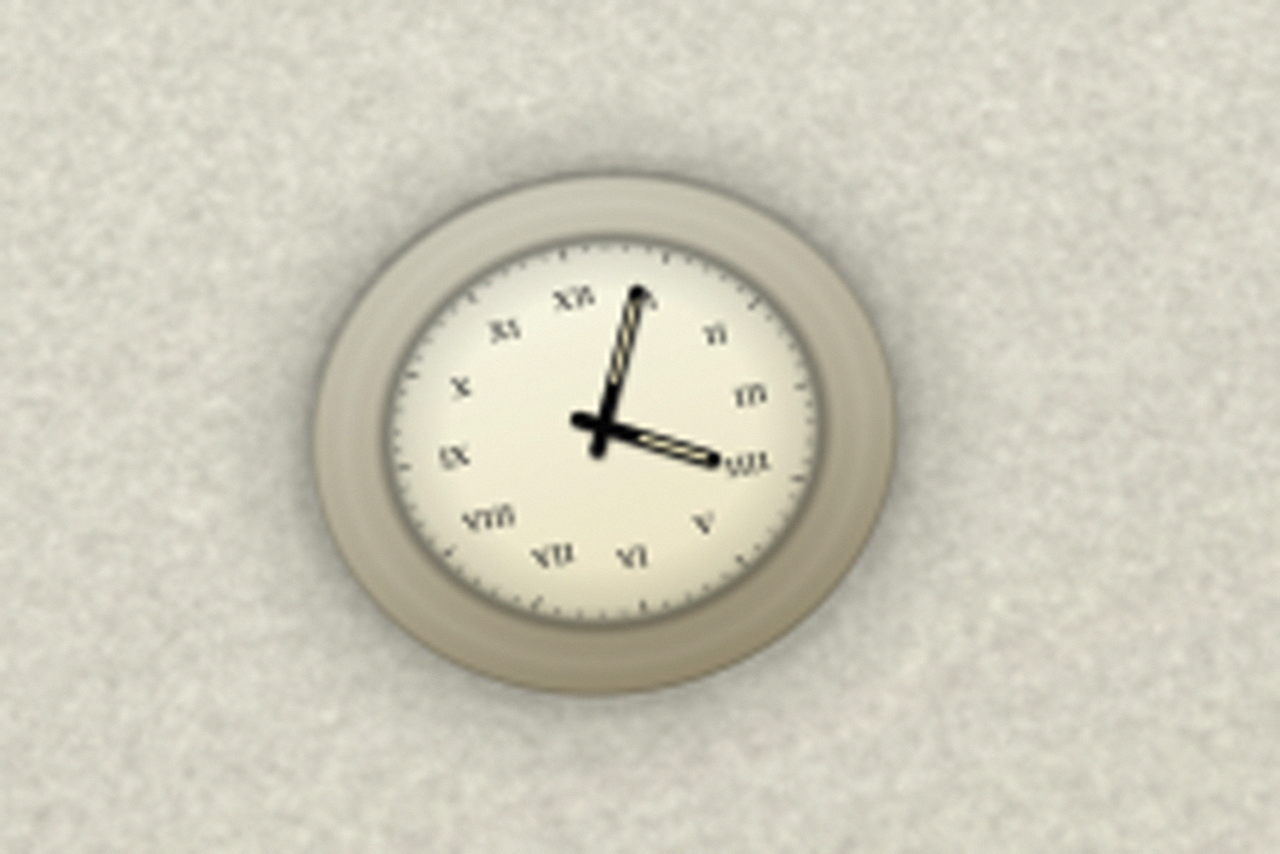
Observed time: 4:04
